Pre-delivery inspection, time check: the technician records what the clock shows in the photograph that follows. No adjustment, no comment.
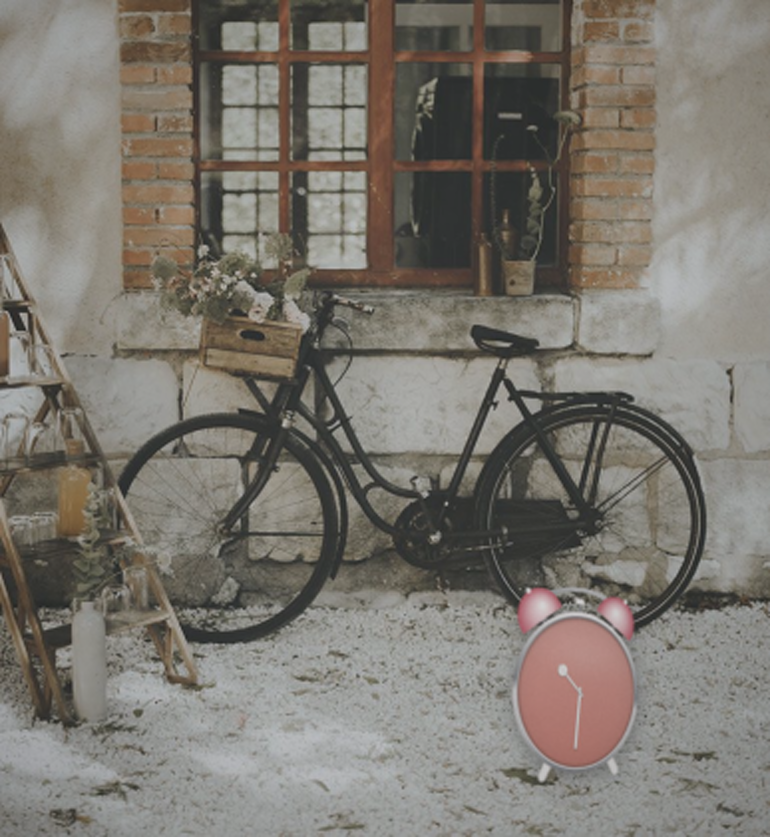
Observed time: 10:31
